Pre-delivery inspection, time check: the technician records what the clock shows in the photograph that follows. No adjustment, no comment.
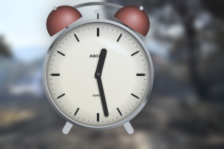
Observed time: 12:28
